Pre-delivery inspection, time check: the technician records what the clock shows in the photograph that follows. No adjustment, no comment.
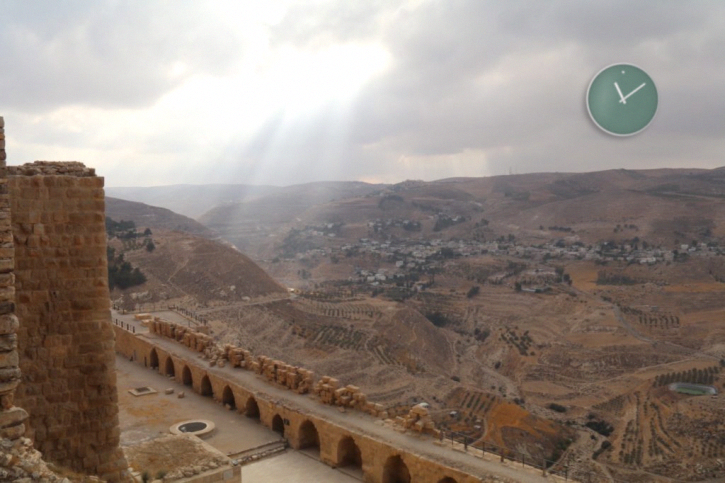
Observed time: 11:09
